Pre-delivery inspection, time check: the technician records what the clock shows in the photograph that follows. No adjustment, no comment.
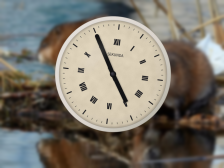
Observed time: 4:55
